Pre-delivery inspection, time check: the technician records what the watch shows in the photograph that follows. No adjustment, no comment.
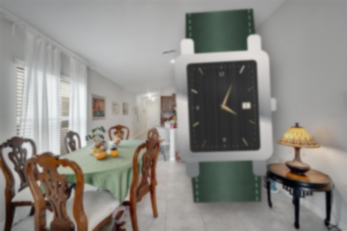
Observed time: 4:04
